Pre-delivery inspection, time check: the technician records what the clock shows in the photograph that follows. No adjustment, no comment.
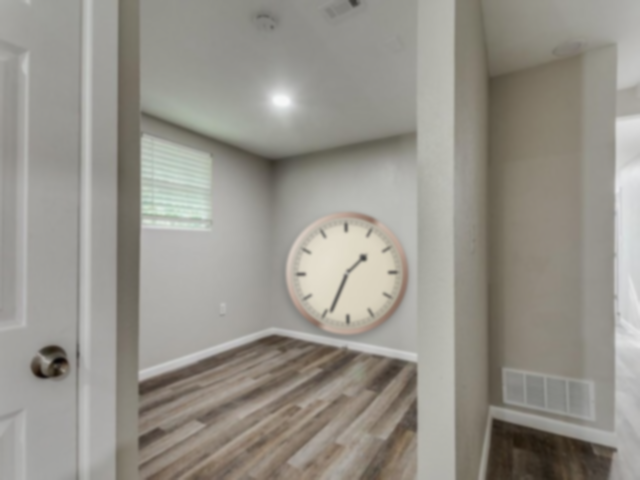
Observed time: 1:34
